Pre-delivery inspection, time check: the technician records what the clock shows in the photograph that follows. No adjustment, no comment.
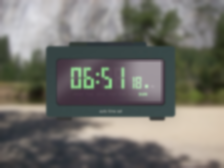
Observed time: 6:51:18
